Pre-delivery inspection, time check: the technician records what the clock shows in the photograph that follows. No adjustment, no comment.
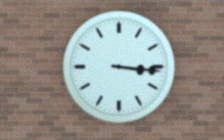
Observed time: 3:16
